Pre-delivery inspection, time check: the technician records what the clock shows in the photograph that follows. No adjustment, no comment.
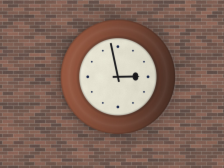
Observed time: 2:58
